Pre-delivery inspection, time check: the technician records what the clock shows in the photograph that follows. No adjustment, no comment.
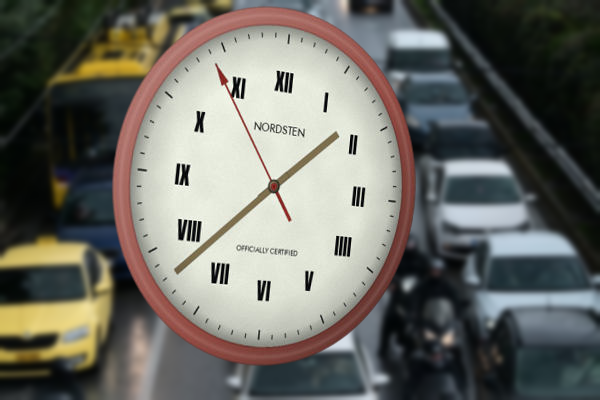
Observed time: 1:37:54
